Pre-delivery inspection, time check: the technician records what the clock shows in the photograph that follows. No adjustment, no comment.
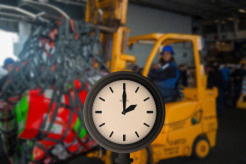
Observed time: 2:00
